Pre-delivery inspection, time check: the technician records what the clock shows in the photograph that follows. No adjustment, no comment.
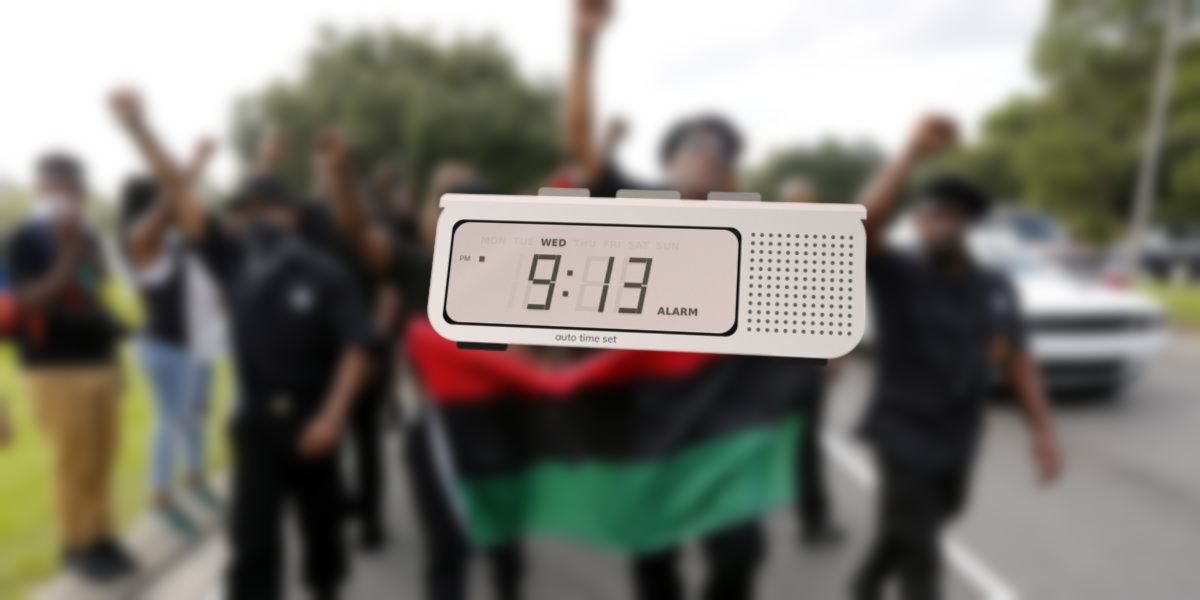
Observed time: 9:13
